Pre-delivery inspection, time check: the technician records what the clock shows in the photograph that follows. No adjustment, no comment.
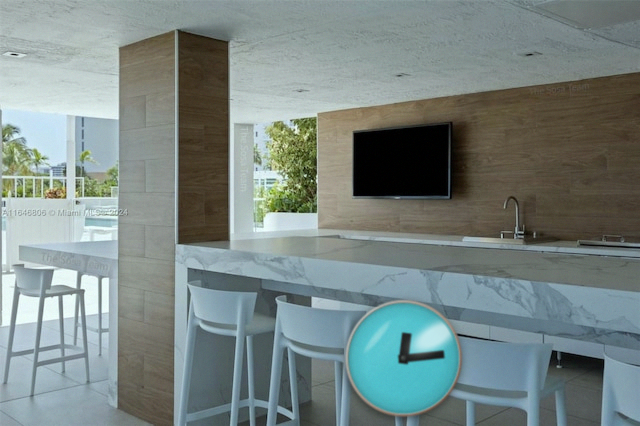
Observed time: 12:14
